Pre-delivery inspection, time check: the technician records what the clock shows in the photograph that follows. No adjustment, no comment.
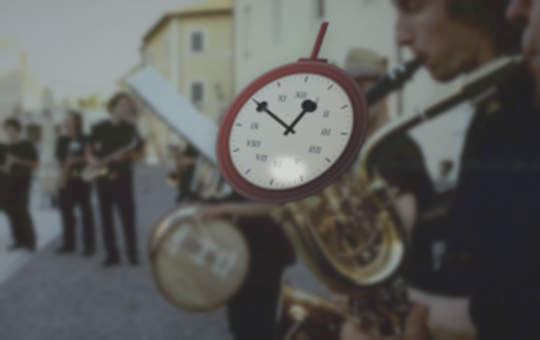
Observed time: 12:50
